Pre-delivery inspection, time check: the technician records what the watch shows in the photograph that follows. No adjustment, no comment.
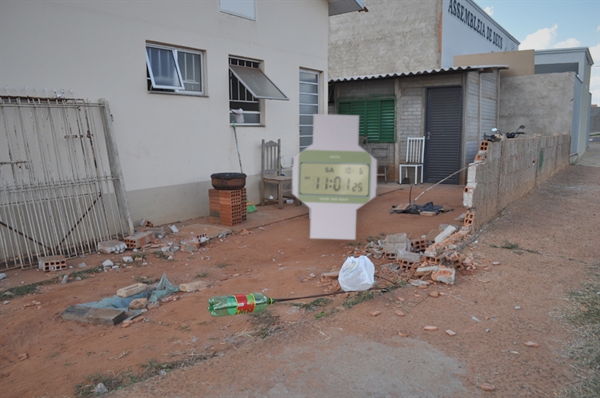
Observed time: 11:01
